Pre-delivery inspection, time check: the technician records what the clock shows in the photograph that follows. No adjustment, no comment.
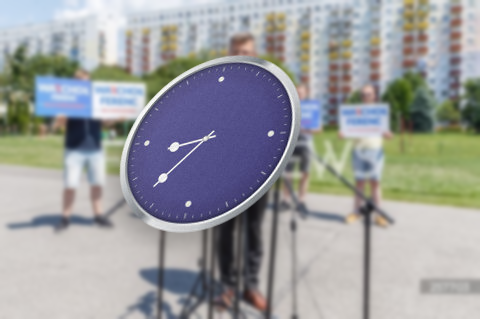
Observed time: 8:37
